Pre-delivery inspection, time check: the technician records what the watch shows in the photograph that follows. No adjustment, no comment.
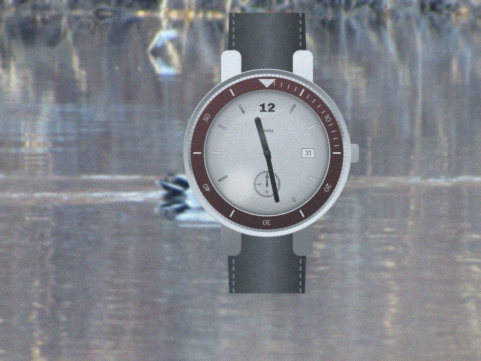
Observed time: 11:28
